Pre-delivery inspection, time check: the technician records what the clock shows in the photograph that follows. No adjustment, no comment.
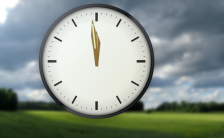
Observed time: 11:59
